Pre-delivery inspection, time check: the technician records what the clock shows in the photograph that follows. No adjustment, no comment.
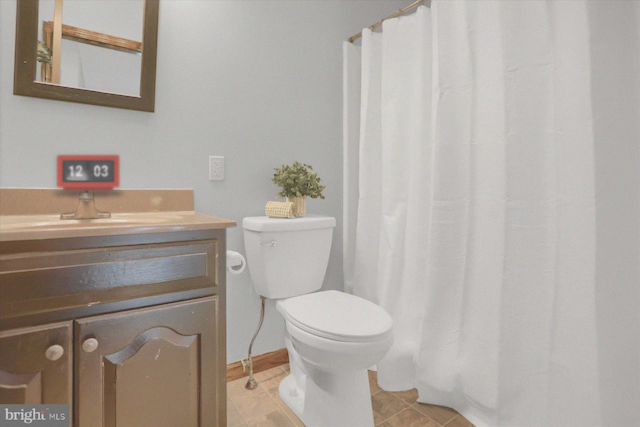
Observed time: 12:03
